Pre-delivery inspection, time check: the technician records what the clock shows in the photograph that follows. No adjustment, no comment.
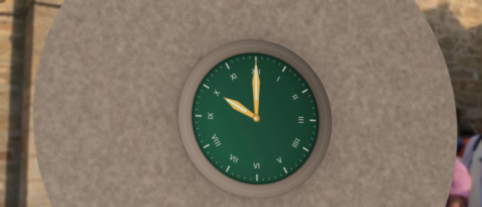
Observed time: 10:00
